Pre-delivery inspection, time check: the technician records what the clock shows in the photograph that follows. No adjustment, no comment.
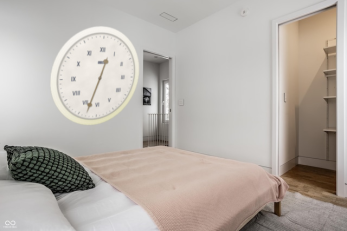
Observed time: 12:33
